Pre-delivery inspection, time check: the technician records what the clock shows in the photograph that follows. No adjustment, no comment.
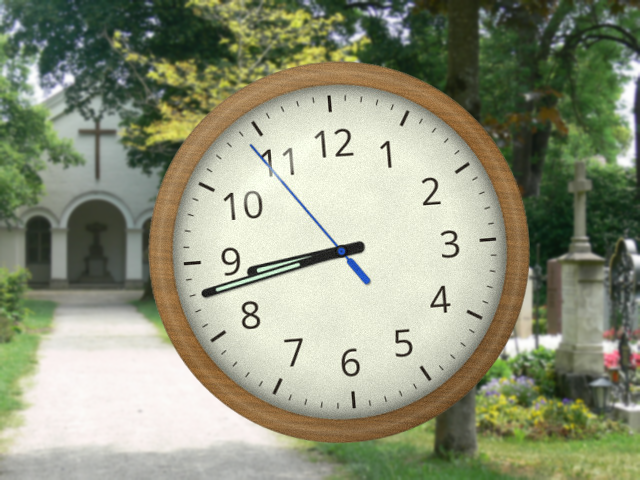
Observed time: 8:42:54
